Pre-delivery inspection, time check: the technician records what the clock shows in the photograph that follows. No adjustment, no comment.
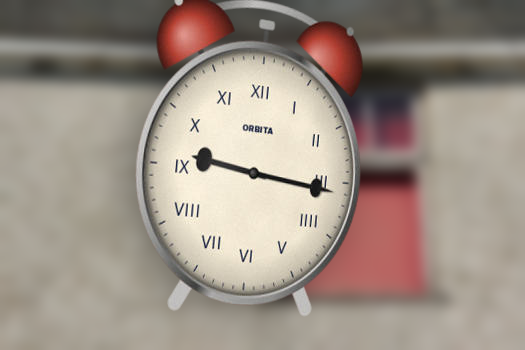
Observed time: 9:16
